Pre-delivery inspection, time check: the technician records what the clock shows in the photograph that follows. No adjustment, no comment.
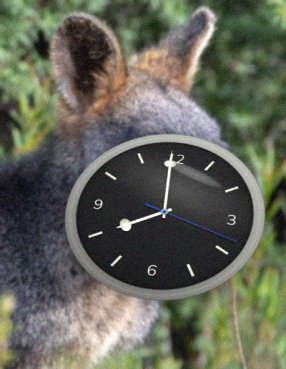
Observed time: 7:59:18
